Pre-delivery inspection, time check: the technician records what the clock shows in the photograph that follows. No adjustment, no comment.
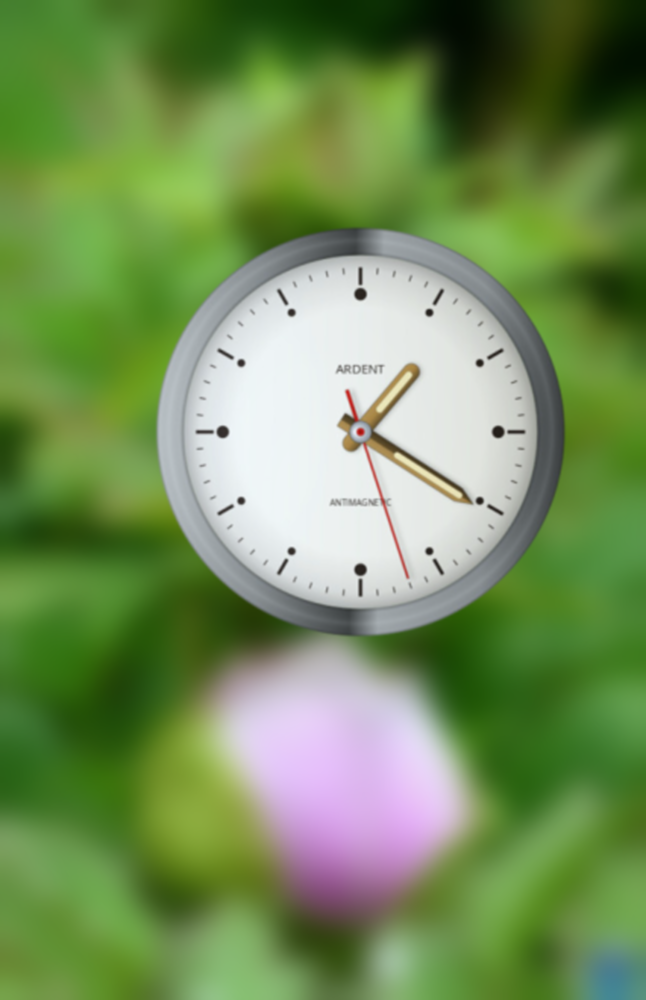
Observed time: 1:20:27
